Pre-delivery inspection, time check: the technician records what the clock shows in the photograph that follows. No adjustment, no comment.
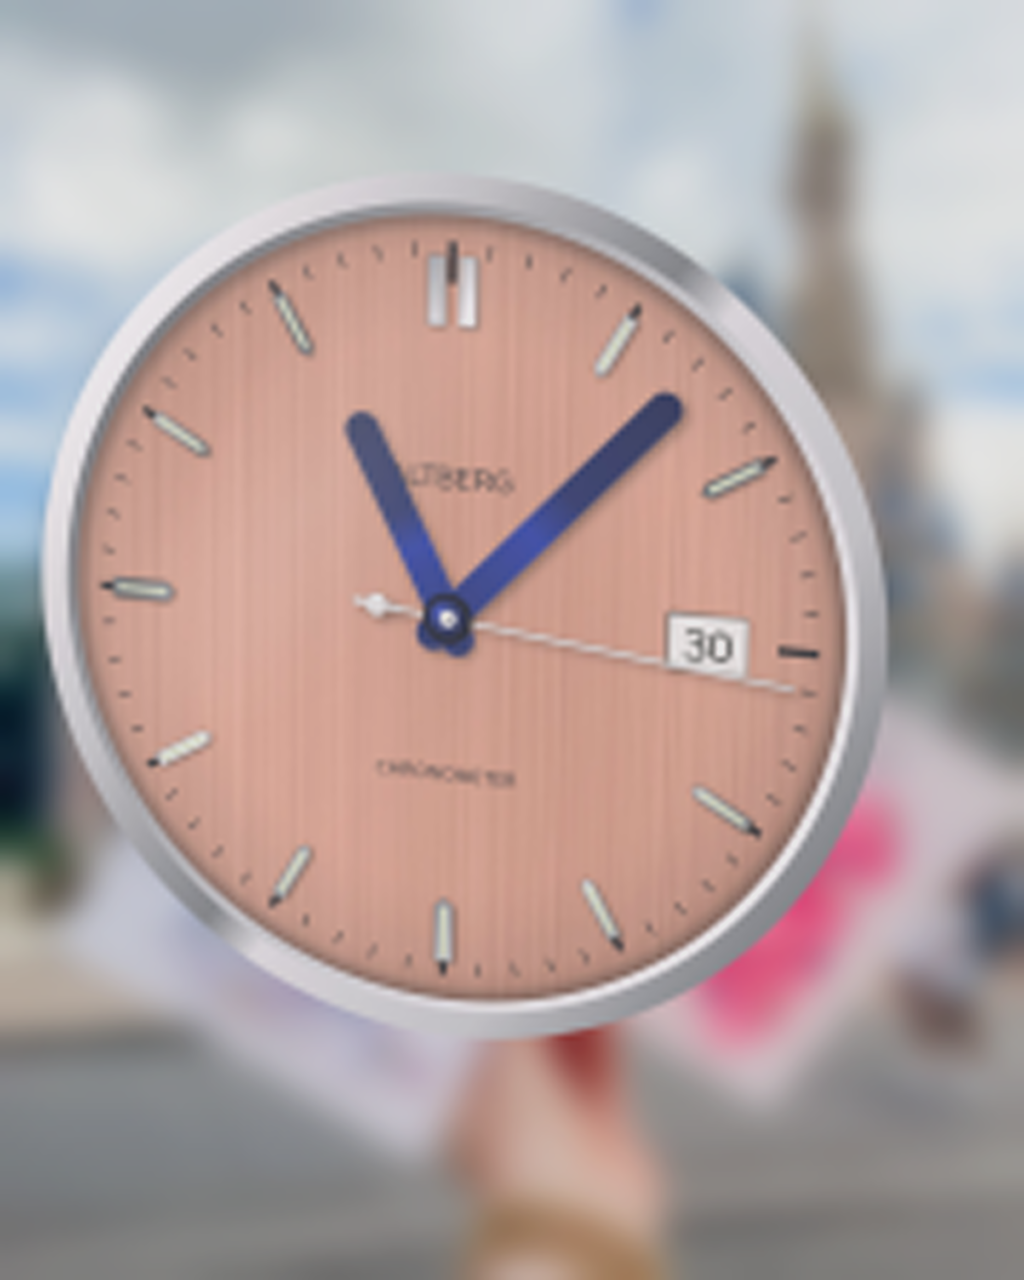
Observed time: 11:07:16
